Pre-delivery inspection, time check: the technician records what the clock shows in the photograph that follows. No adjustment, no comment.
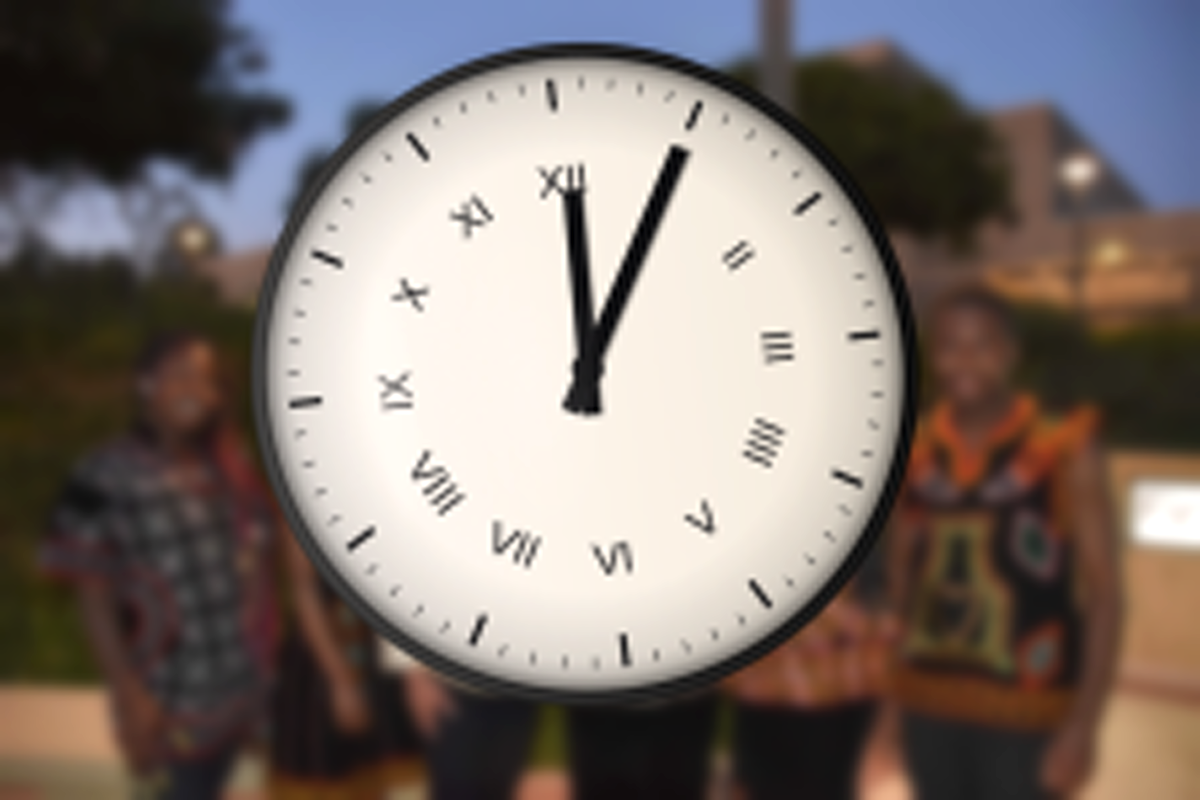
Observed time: 12:05
